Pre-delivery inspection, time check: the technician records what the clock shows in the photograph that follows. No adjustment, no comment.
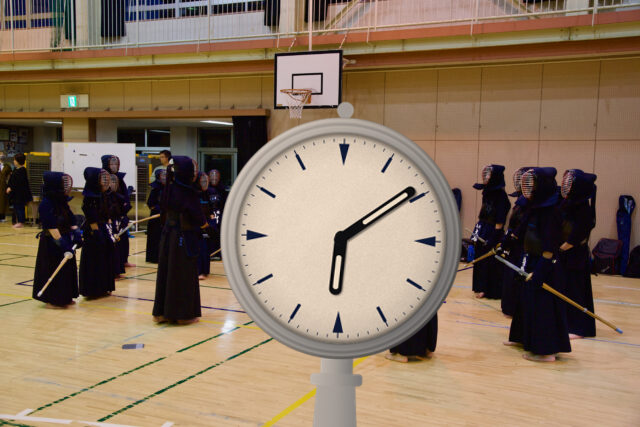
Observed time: 6:09
